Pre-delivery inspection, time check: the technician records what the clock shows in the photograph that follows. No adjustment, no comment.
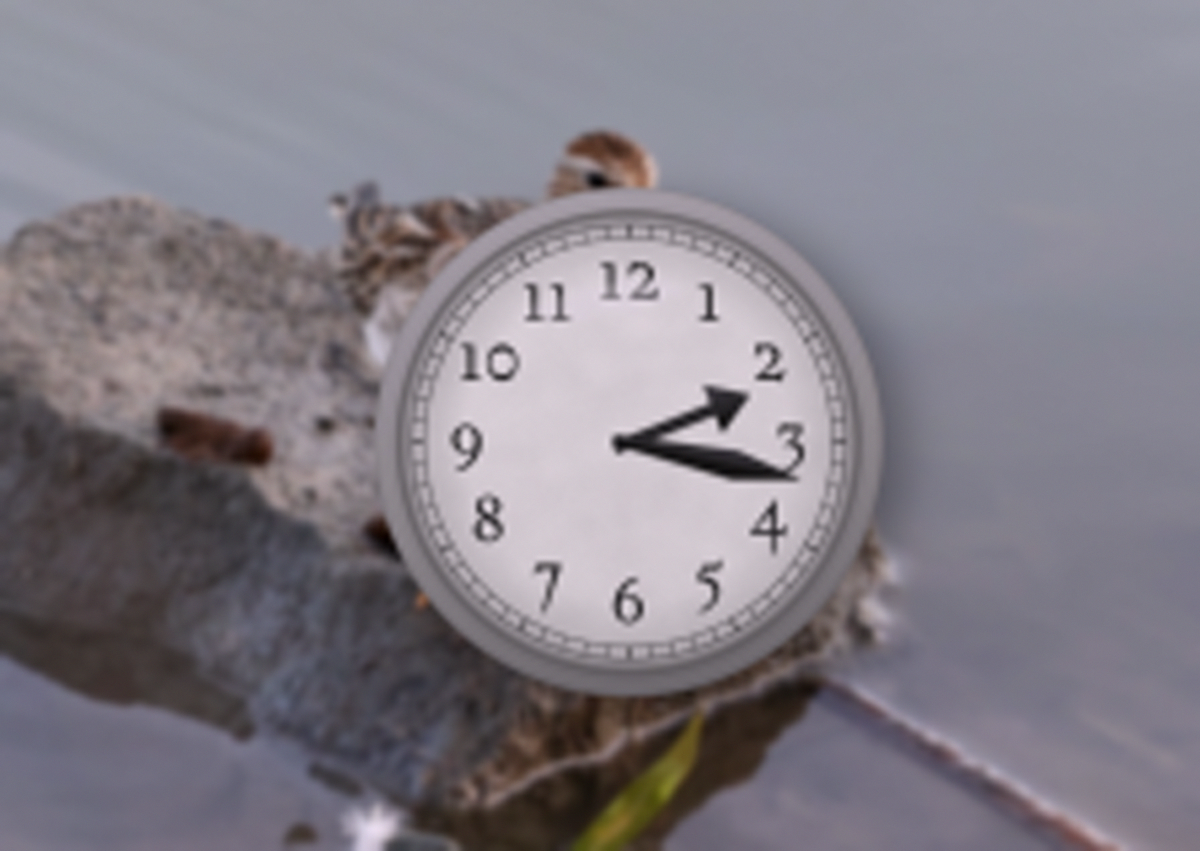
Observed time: 2:17
